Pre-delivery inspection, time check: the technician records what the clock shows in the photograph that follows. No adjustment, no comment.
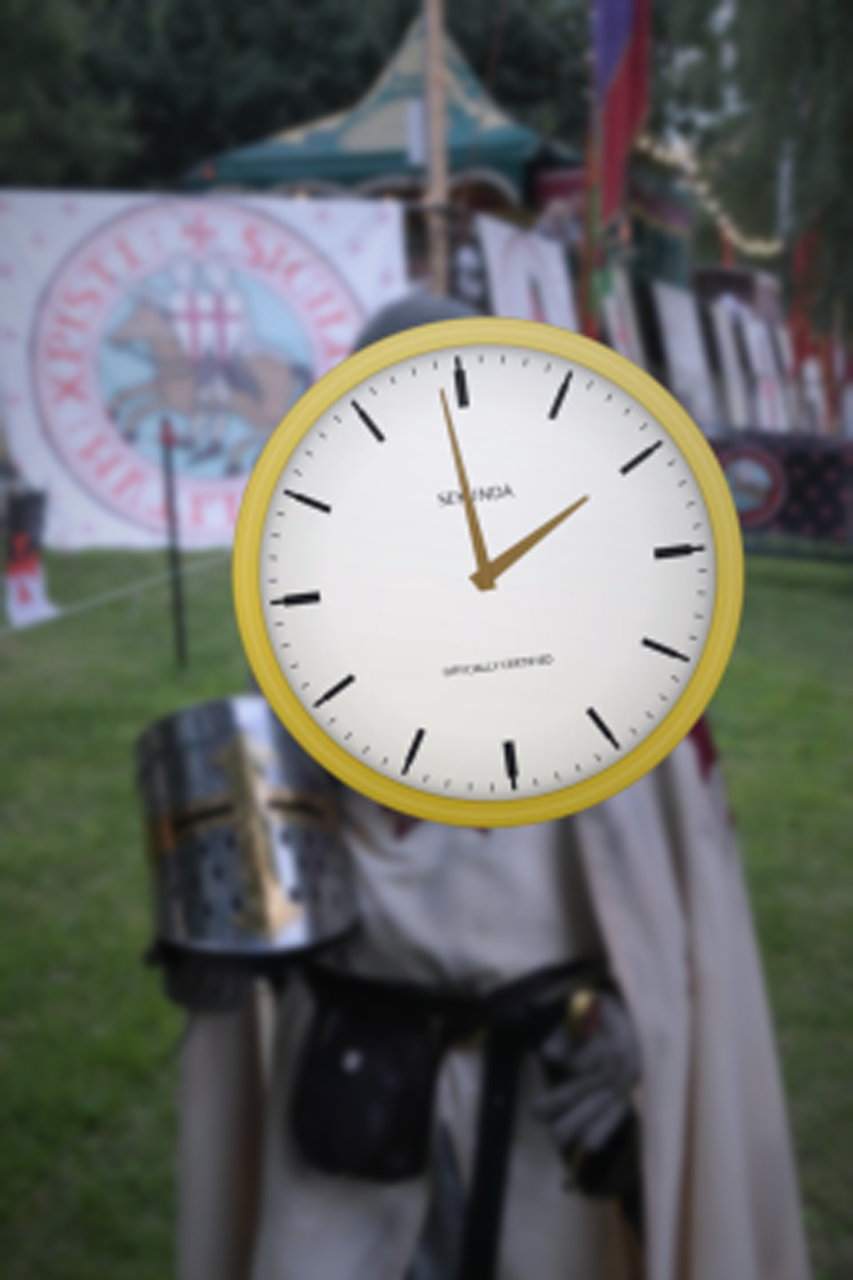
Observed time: 1:59
